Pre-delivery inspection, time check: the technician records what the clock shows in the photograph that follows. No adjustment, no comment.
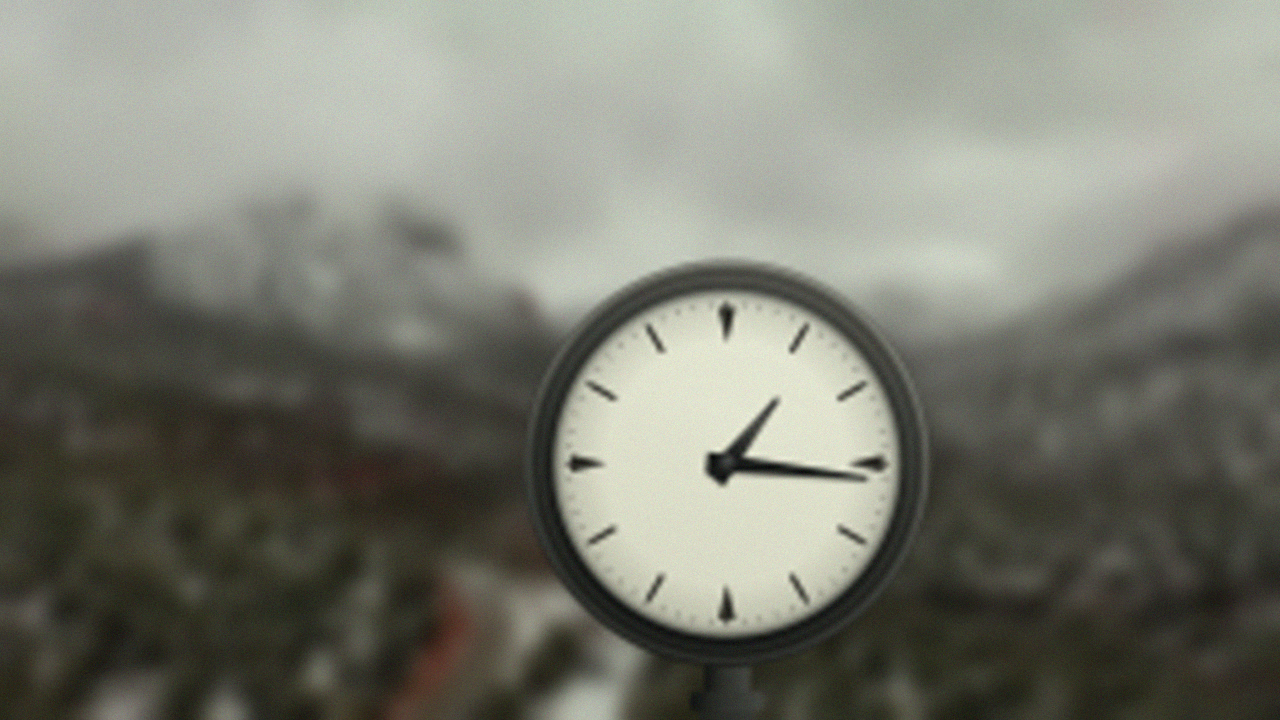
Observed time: 1:16
